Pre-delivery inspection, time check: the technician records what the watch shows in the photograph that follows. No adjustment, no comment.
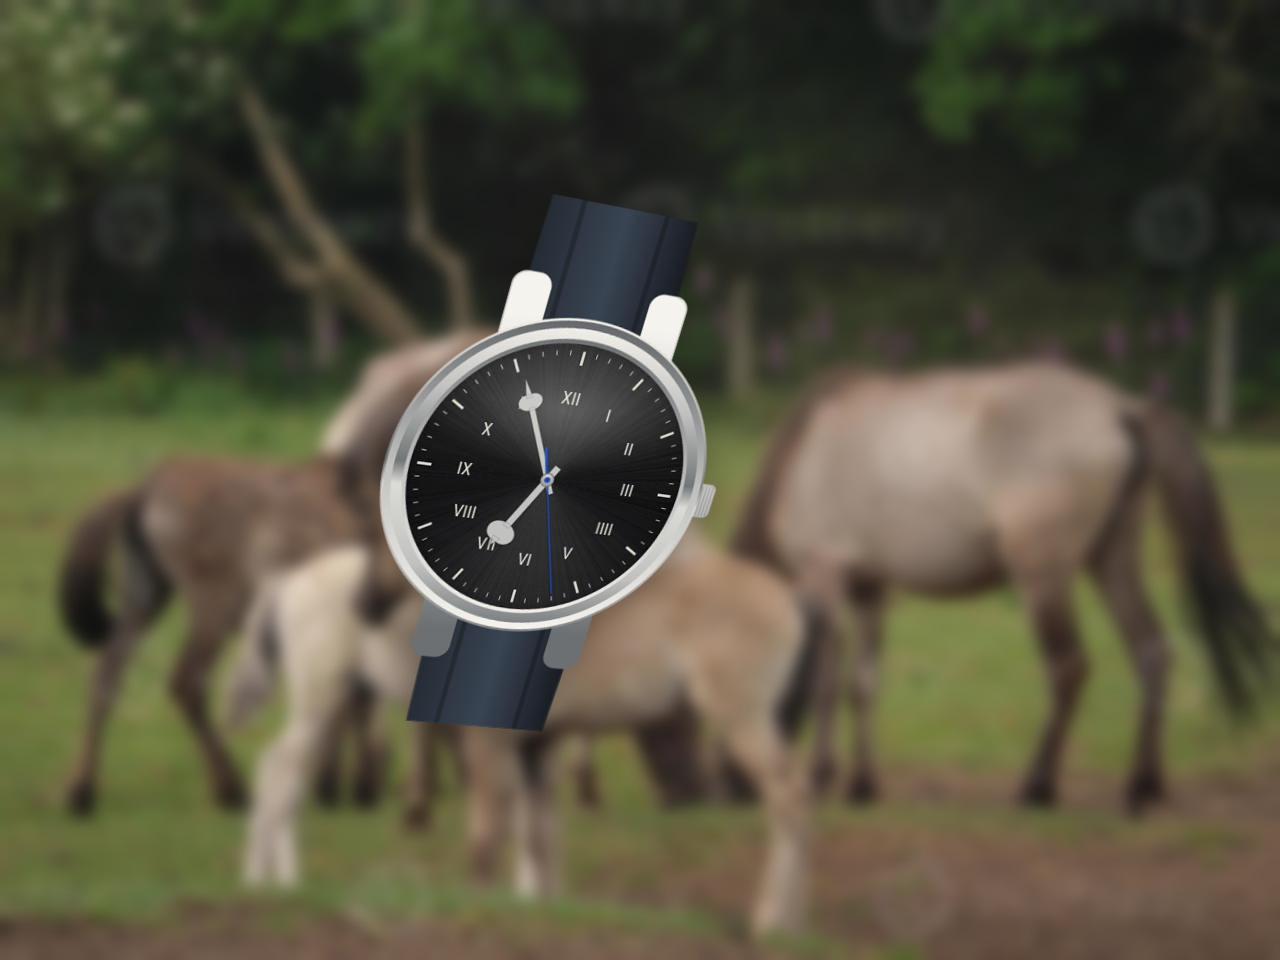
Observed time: 6:55:27
